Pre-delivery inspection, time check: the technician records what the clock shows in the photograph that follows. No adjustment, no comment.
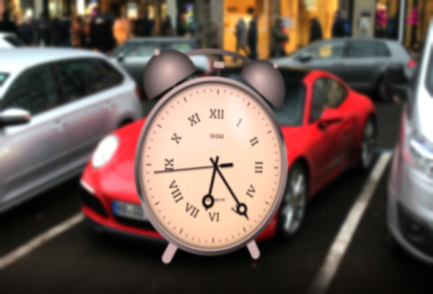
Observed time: 6:23:44
